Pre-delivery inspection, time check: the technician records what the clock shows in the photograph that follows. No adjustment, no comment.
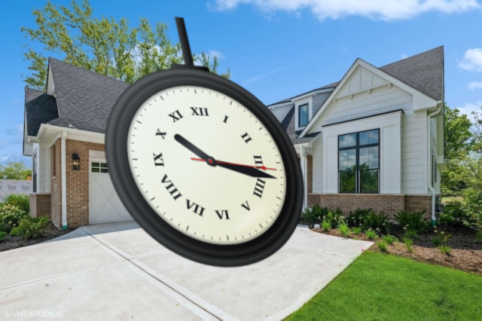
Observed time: 10:17:16
